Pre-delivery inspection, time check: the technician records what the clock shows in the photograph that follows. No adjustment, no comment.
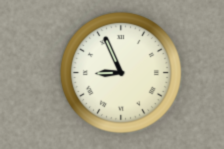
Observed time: 8:56
